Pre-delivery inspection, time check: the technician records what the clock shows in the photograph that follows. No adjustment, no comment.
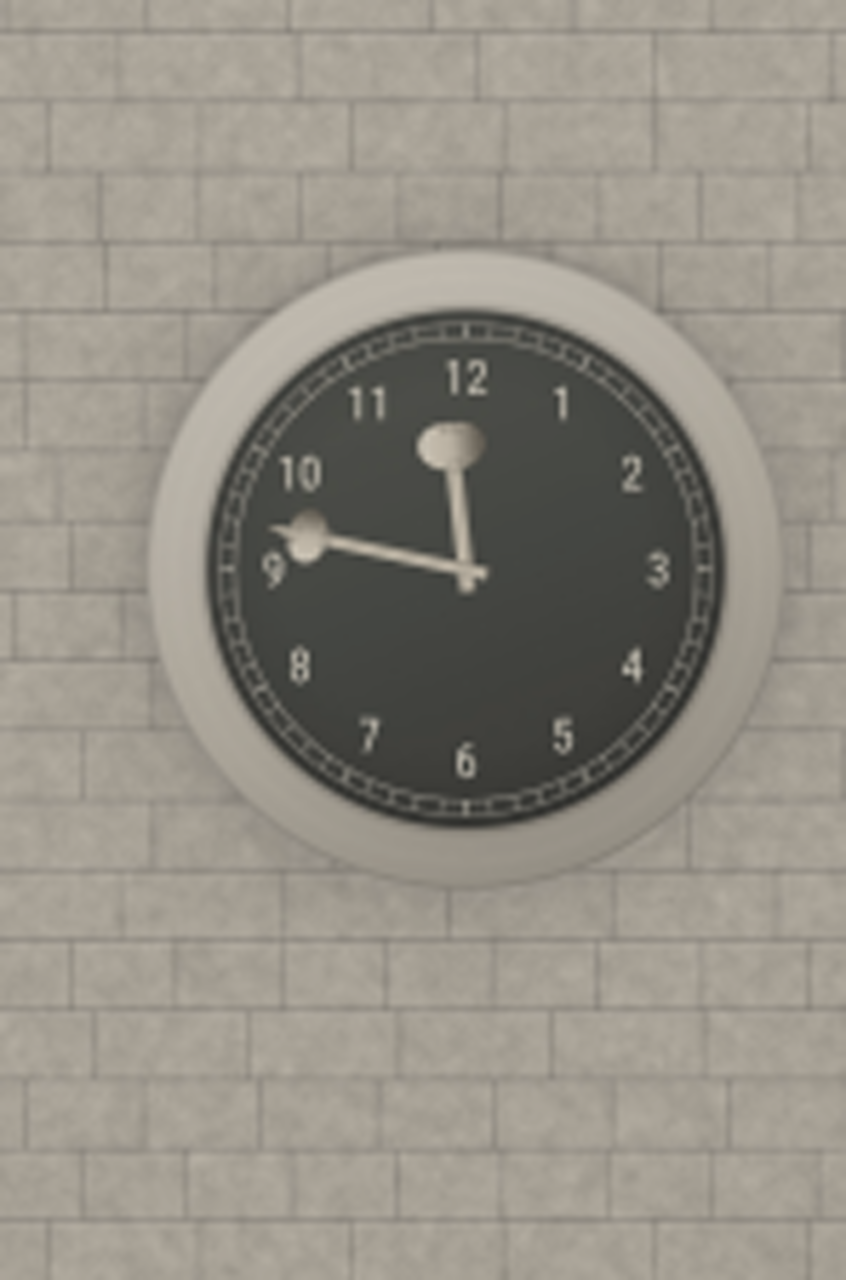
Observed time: 11:47
